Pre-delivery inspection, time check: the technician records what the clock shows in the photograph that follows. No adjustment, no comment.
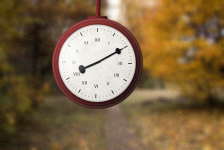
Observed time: 8:10
